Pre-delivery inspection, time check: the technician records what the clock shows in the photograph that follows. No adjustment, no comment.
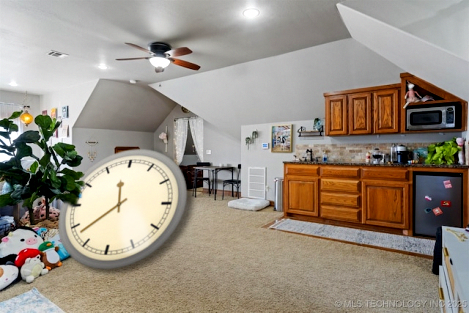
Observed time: 11:38
